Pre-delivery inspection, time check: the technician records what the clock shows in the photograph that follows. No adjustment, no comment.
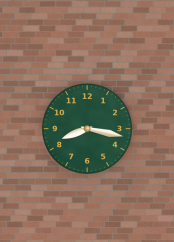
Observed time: 8:17
